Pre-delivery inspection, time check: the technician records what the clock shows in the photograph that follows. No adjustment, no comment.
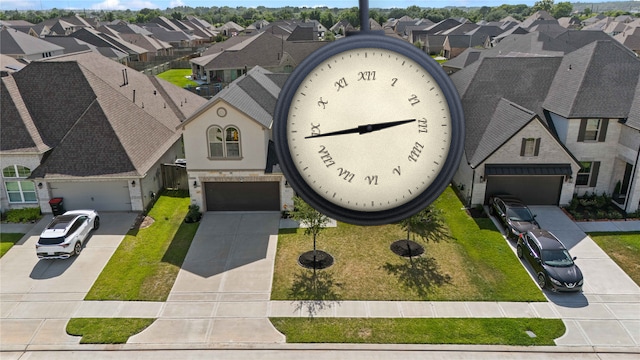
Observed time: 2:44
